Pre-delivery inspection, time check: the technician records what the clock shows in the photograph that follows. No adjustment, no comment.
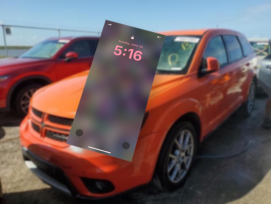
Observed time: 5:16
